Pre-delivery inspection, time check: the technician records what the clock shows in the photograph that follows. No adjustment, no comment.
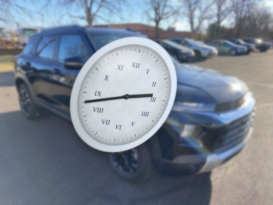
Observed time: 2:43
